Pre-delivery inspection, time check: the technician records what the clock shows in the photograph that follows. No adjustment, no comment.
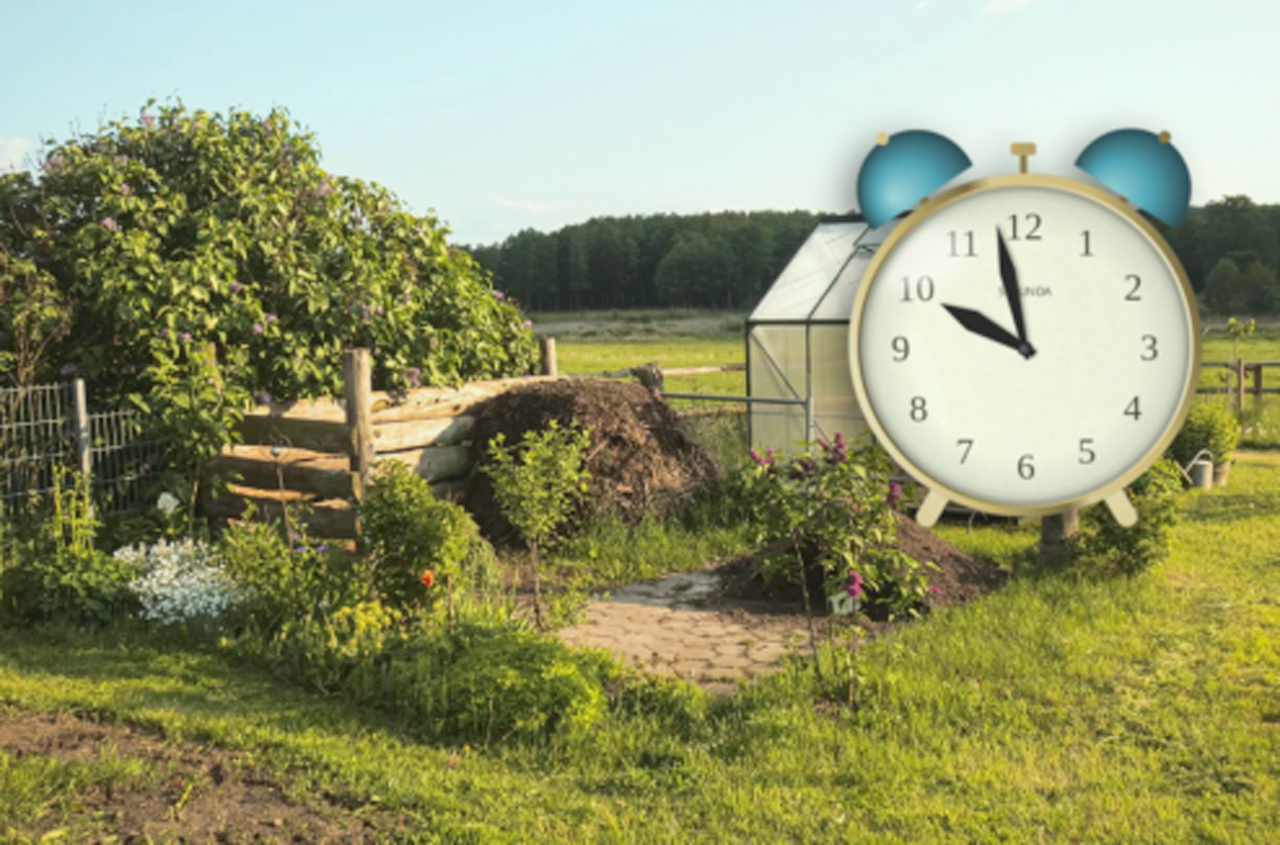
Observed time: 9:58
